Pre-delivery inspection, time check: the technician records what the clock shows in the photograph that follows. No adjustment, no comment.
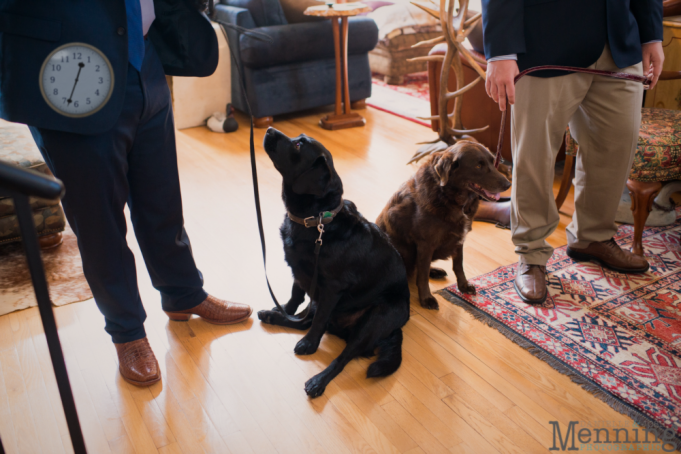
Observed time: 12:33
